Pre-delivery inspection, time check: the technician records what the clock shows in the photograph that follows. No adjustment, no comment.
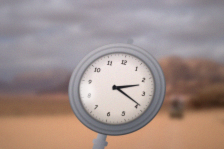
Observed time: 2:19
